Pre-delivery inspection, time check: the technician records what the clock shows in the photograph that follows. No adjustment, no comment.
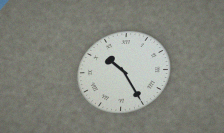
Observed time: 10:25
